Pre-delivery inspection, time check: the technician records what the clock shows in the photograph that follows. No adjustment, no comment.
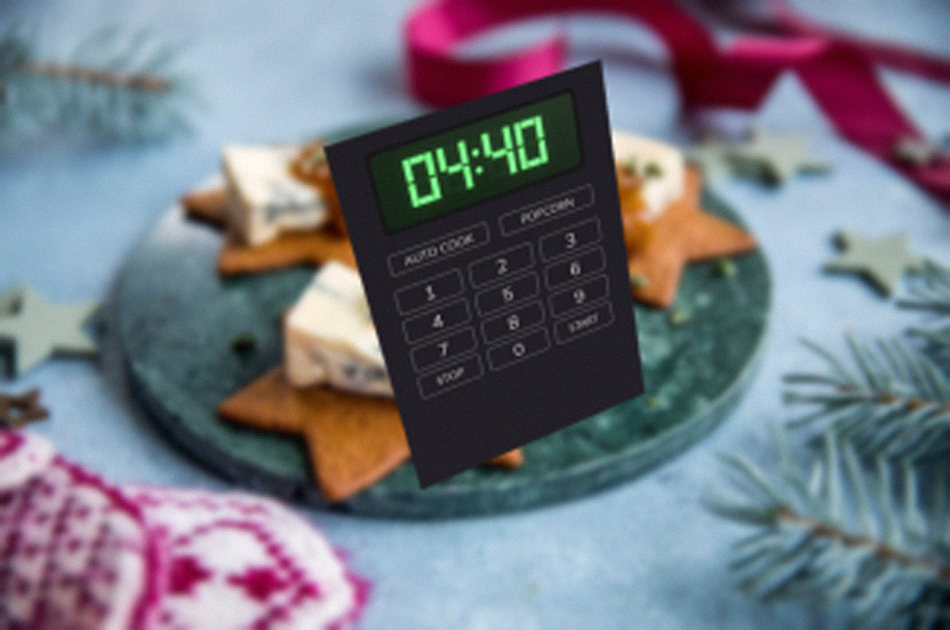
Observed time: 4:40
